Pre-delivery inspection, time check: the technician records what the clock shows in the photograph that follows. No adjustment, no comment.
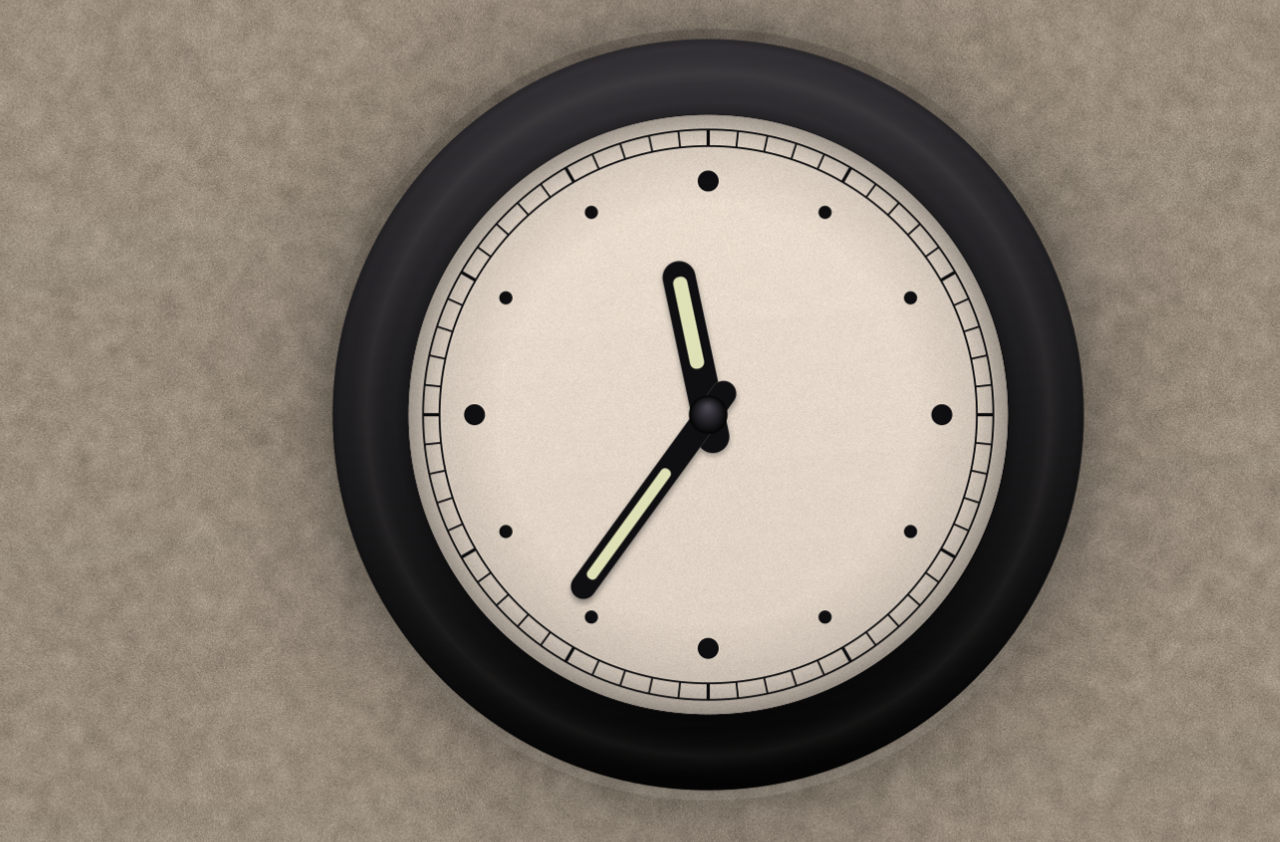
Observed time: 11:36
